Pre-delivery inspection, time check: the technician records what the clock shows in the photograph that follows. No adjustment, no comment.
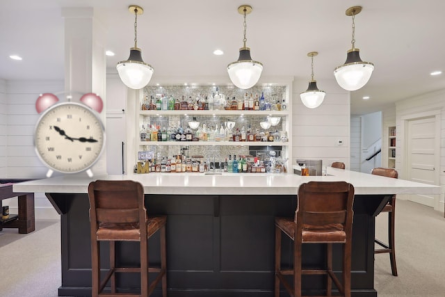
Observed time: 10:16
